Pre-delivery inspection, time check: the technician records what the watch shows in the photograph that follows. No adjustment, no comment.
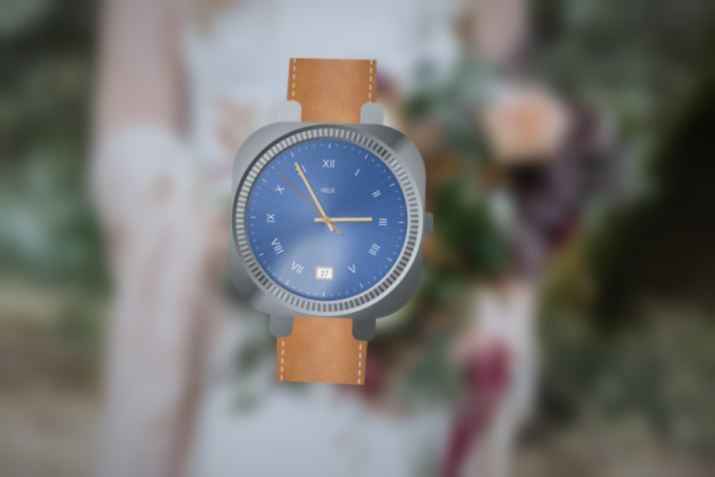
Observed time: 2:54:52
